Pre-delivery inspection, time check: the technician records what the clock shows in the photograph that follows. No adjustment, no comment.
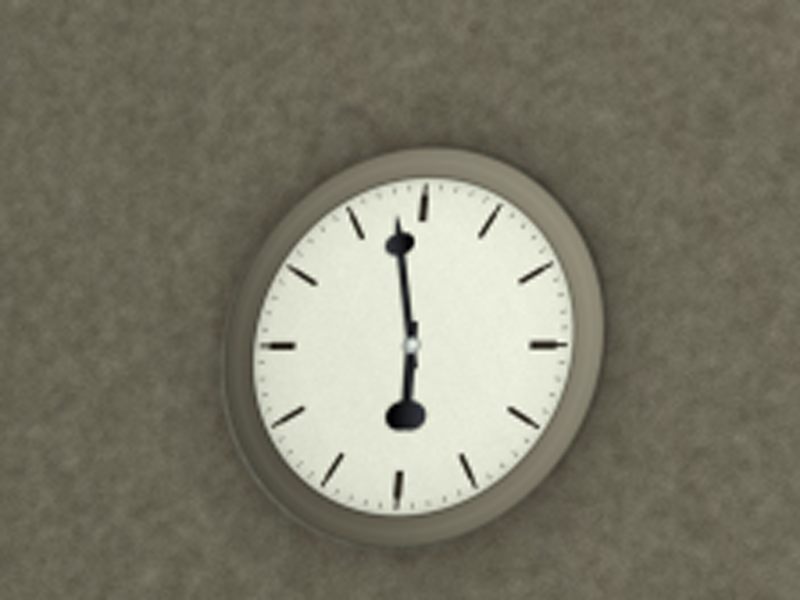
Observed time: 5:58
